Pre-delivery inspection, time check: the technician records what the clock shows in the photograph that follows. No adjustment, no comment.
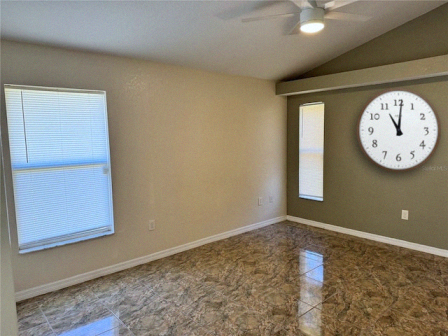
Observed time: 11:01
